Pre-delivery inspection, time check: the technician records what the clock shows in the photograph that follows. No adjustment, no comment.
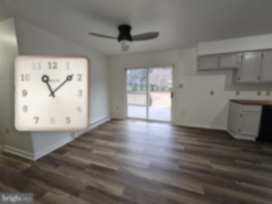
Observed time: 11:08
